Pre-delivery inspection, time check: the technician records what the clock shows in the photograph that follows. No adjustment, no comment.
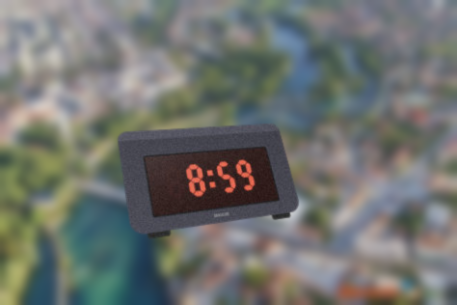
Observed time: 8:59
